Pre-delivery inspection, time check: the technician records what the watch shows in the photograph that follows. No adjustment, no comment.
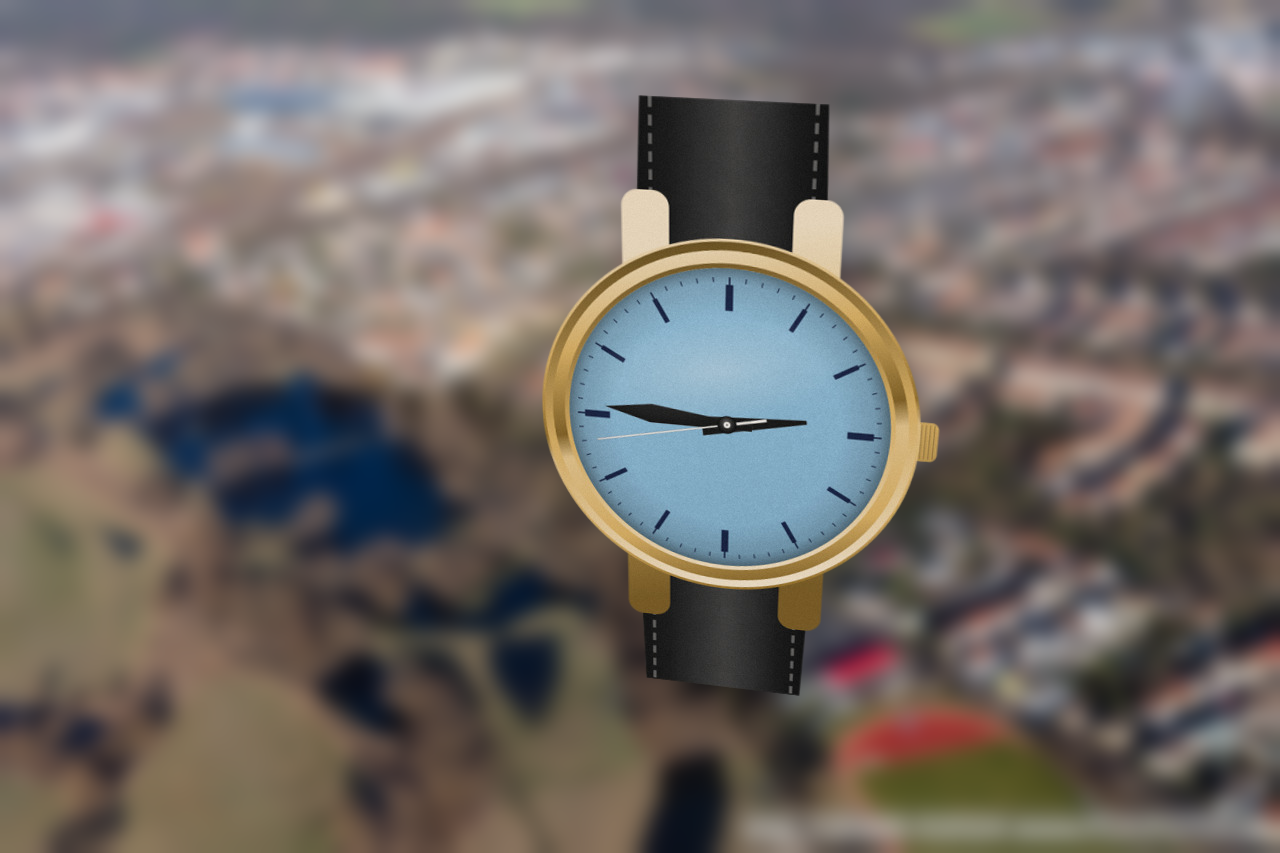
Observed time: 2:45:43
